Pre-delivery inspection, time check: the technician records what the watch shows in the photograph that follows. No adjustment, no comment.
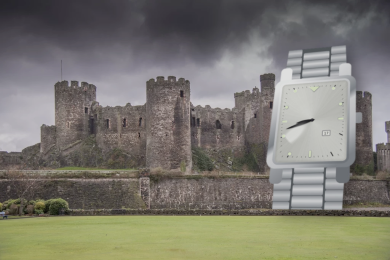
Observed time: 8:42
